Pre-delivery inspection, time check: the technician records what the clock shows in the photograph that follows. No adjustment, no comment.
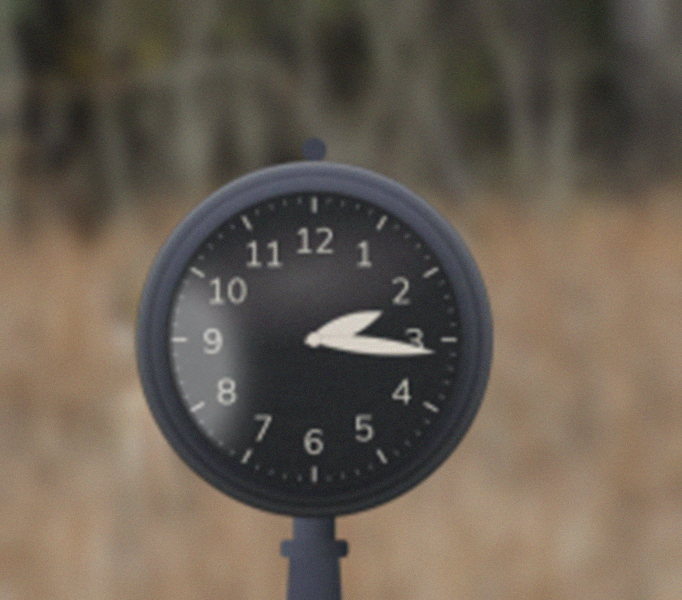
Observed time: 2:16
